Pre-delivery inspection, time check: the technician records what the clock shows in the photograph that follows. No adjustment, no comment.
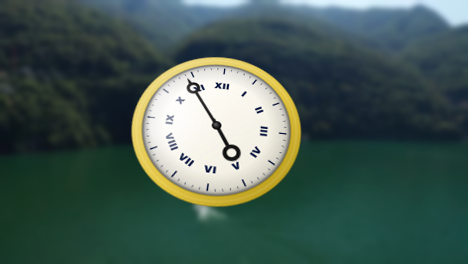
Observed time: 4:54
